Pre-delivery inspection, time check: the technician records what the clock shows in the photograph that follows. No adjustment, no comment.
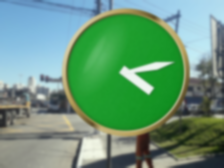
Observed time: 4:13
